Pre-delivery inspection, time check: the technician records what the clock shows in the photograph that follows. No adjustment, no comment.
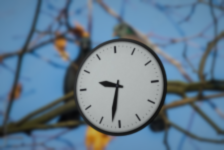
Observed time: 9:32
